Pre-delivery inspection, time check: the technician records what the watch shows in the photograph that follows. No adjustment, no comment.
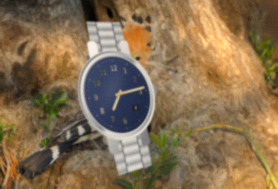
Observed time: 7:14
